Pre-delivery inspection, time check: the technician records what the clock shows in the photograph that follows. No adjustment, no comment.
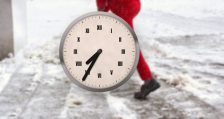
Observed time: 7:35
